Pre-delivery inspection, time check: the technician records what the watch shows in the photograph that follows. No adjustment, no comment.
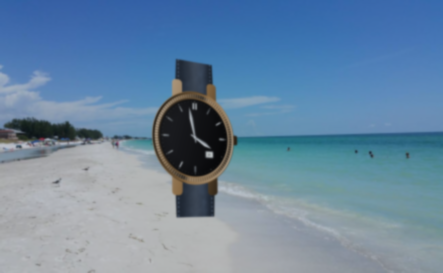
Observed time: 3:58
